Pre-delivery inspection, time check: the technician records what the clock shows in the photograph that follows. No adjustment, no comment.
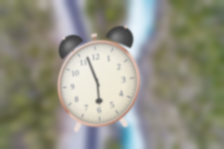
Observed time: 5:57
